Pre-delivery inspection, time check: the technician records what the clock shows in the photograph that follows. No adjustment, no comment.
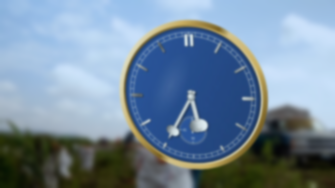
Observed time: 5:35
